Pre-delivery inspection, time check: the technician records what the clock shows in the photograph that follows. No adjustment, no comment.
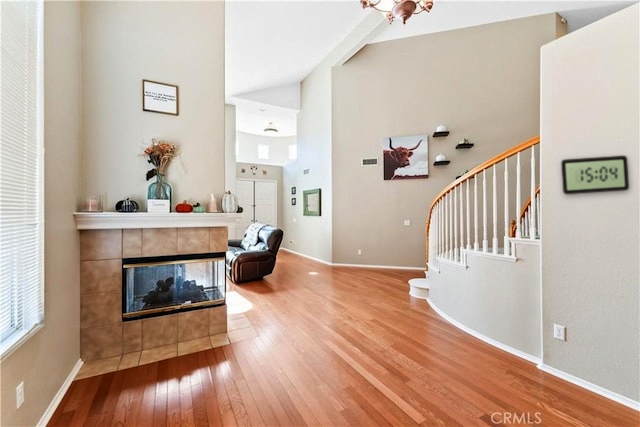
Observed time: 15:04
